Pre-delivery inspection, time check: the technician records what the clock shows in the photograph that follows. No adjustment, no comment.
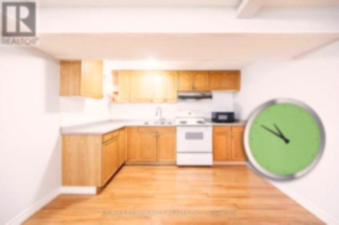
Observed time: 10:50
